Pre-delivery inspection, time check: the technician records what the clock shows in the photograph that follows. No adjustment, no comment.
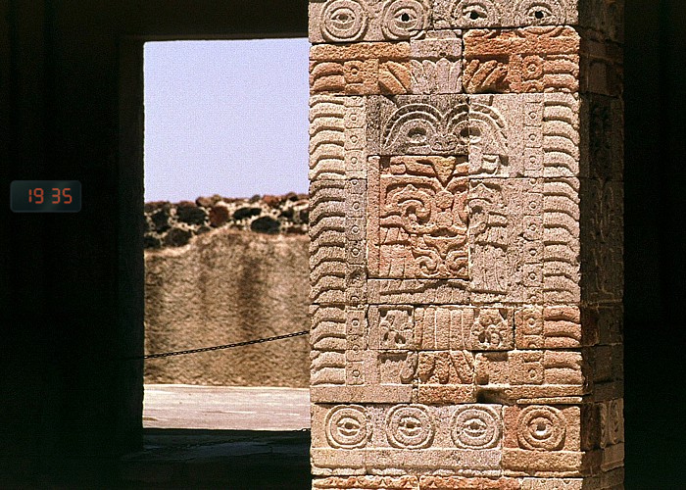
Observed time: 19:35
